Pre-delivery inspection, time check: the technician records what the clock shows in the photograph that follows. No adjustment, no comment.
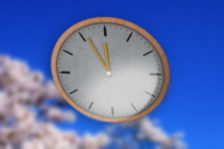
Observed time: 11:56
